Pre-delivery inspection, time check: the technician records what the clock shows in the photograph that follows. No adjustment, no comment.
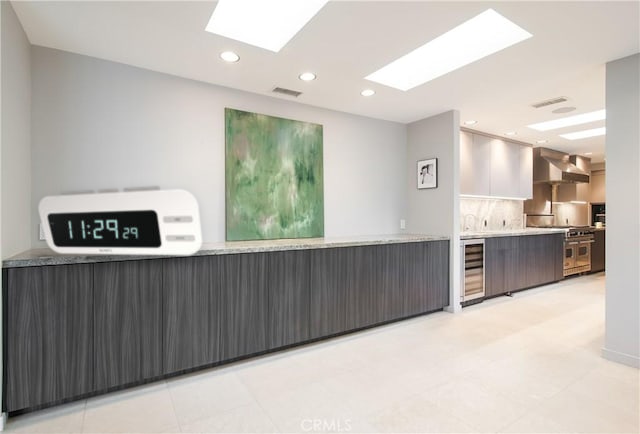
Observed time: 11:29:29
